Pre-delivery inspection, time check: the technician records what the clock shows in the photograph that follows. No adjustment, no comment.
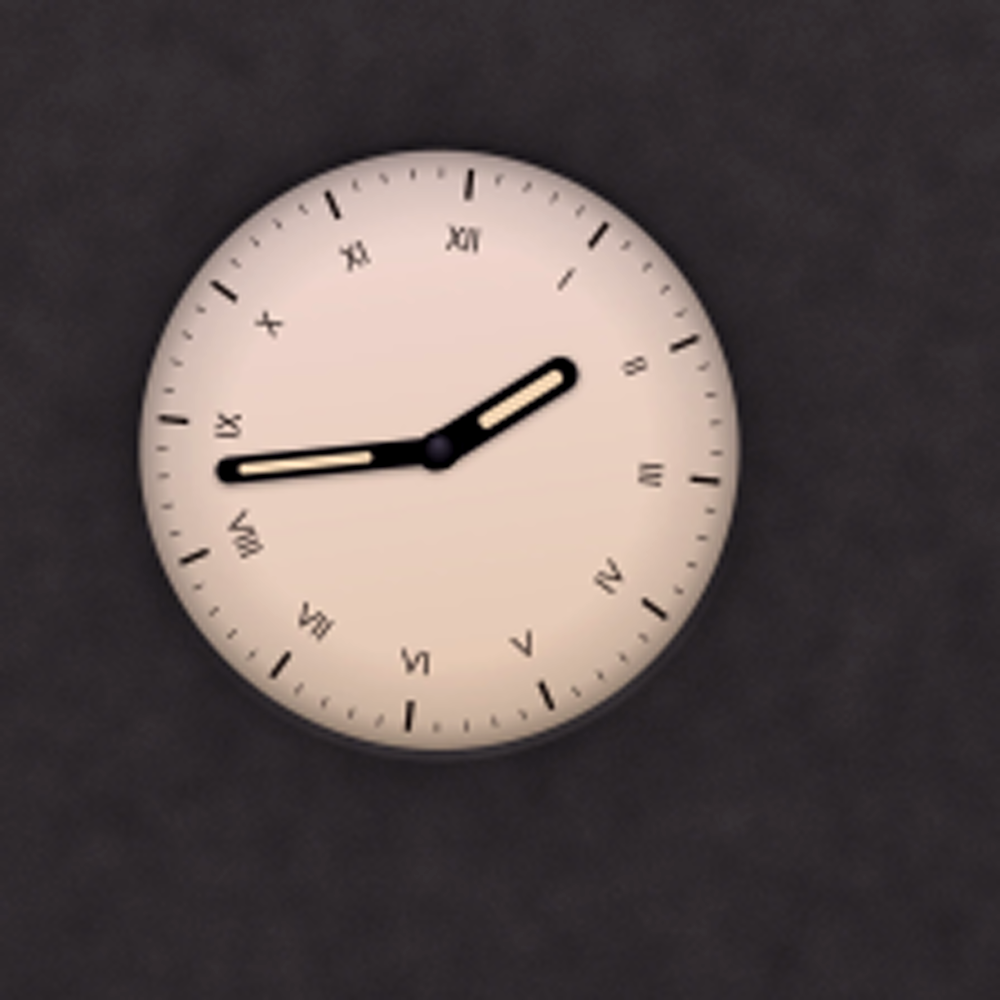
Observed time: 1:43
